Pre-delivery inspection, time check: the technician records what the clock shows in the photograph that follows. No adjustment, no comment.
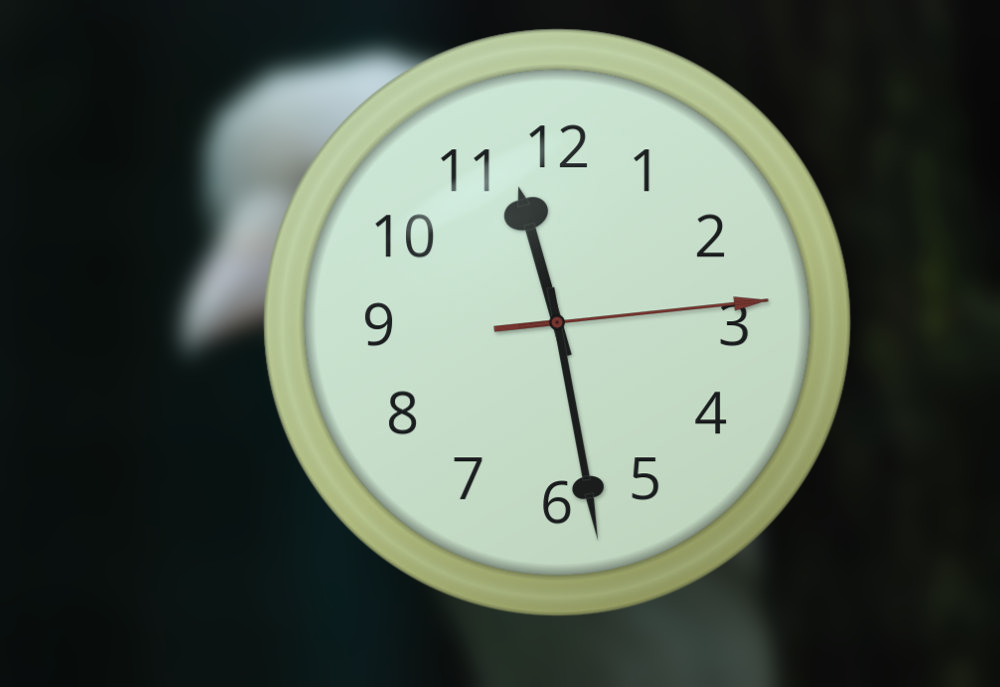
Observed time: 11:28:14
